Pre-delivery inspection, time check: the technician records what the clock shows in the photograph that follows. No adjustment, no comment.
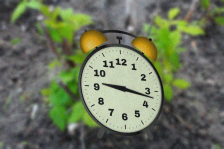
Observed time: 9:17
